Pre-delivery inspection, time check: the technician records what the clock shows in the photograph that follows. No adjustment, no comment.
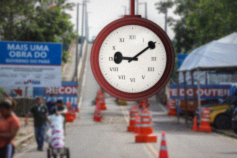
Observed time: 9:09
